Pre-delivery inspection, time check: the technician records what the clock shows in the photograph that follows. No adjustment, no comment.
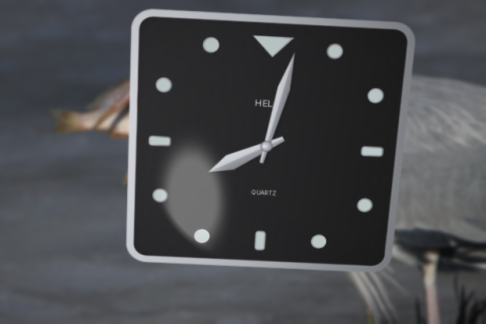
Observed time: 8:02
